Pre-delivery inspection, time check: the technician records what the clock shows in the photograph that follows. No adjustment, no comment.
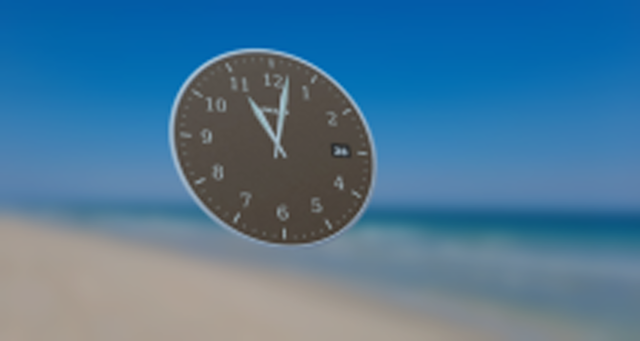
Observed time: 11:02
